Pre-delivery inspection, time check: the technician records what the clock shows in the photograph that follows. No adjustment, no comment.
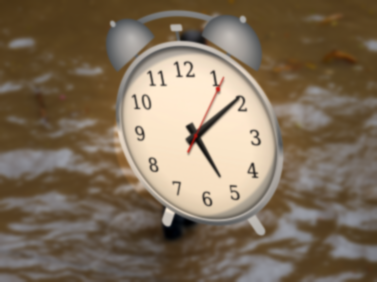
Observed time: 5:09:06
